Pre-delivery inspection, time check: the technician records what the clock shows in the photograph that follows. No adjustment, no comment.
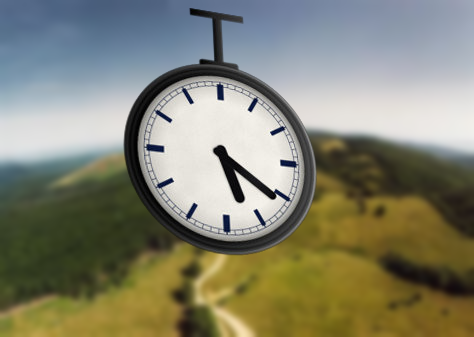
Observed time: 5:21
